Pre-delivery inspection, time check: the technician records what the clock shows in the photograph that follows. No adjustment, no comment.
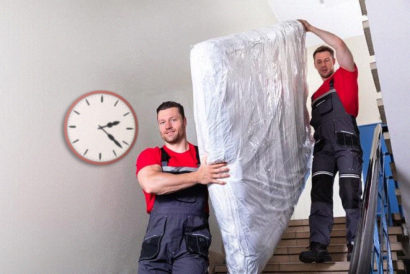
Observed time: 2:22
